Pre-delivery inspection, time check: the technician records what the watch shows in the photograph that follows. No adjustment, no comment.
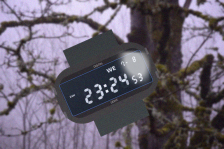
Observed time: 23:24:53
